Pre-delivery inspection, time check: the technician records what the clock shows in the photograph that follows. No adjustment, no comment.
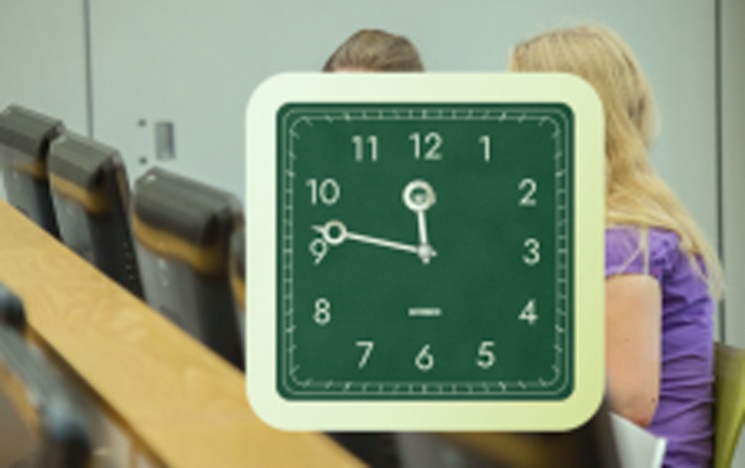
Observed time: 11:47
